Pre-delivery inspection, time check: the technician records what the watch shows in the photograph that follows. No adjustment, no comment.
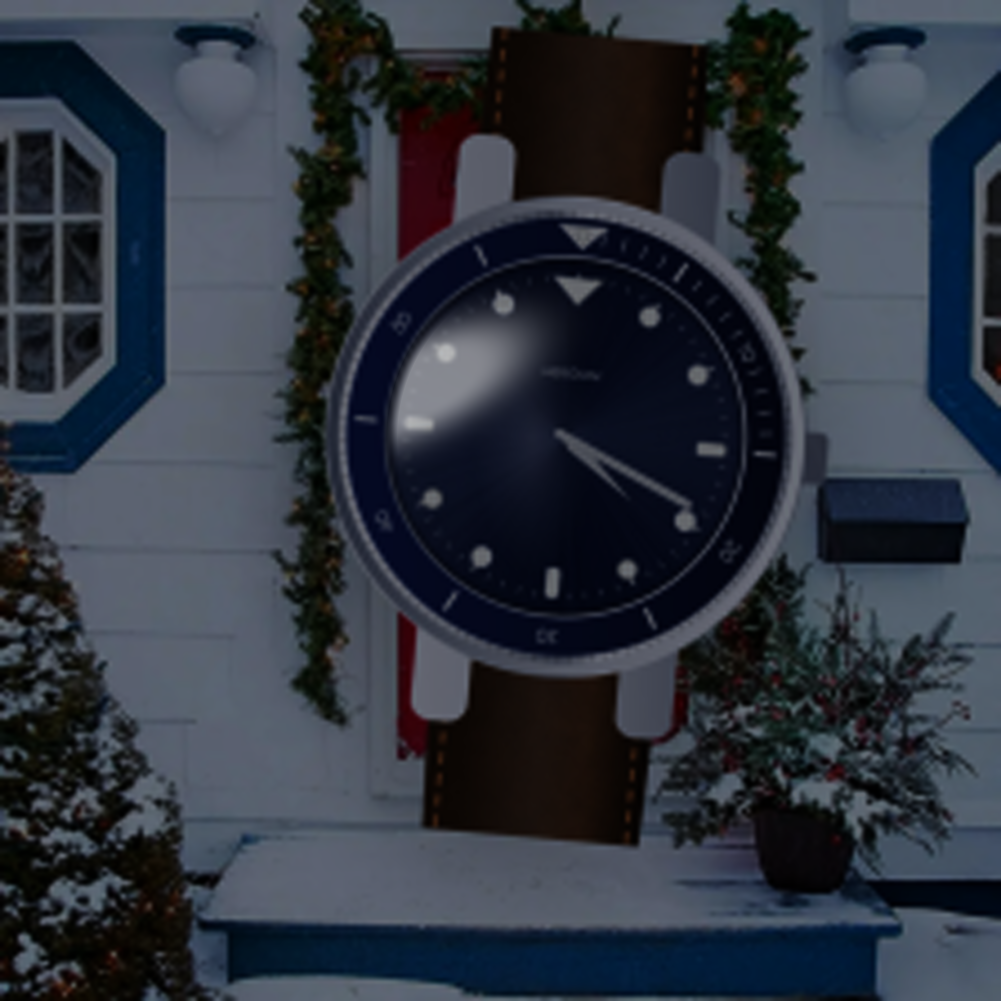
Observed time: 4:19
